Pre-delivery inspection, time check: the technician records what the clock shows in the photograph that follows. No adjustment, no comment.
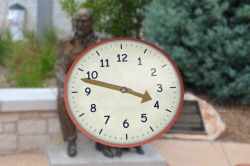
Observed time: 3:48
